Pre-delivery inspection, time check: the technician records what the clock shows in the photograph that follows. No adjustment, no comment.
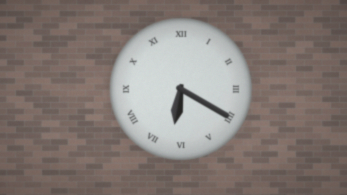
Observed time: 6:20
